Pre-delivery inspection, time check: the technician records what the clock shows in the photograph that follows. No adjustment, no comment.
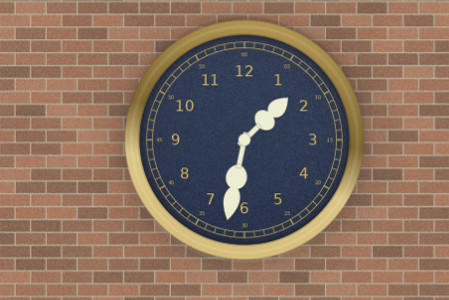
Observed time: 1:32
